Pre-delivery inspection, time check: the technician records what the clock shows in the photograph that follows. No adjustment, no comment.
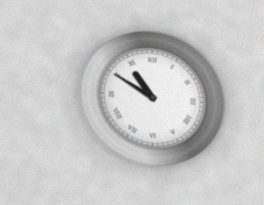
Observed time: 10:50
